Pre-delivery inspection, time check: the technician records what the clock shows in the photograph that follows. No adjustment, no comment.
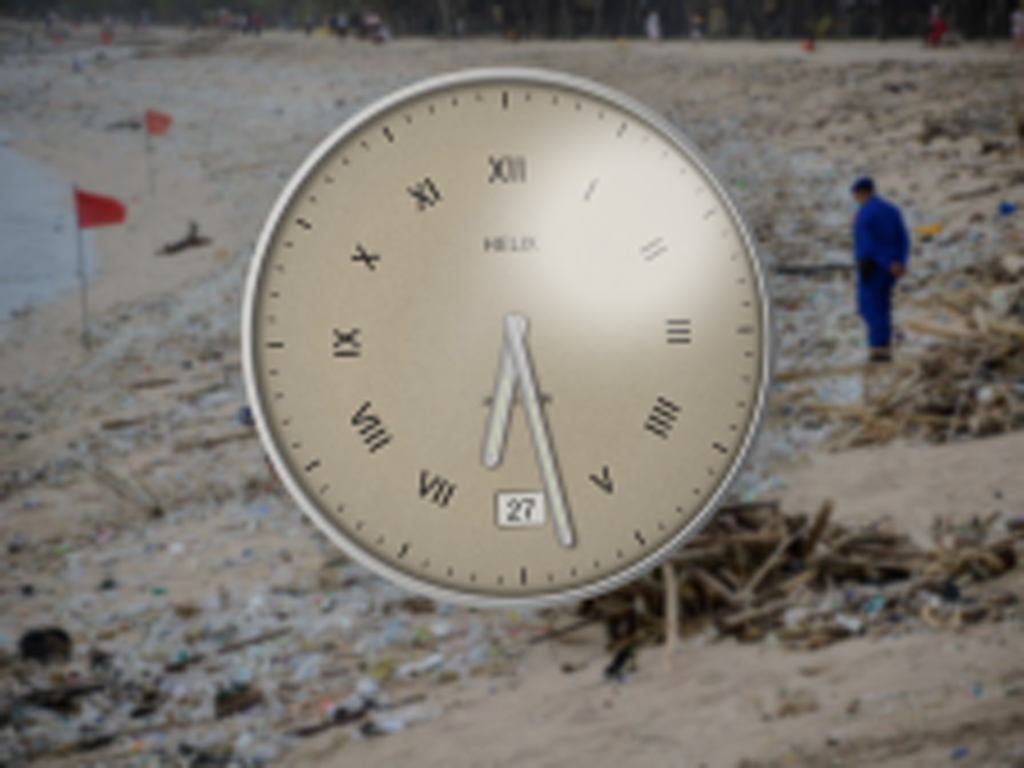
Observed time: 6:28
